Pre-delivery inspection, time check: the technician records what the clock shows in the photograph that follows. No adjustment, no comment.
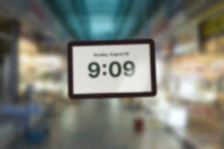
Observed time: 9:09
